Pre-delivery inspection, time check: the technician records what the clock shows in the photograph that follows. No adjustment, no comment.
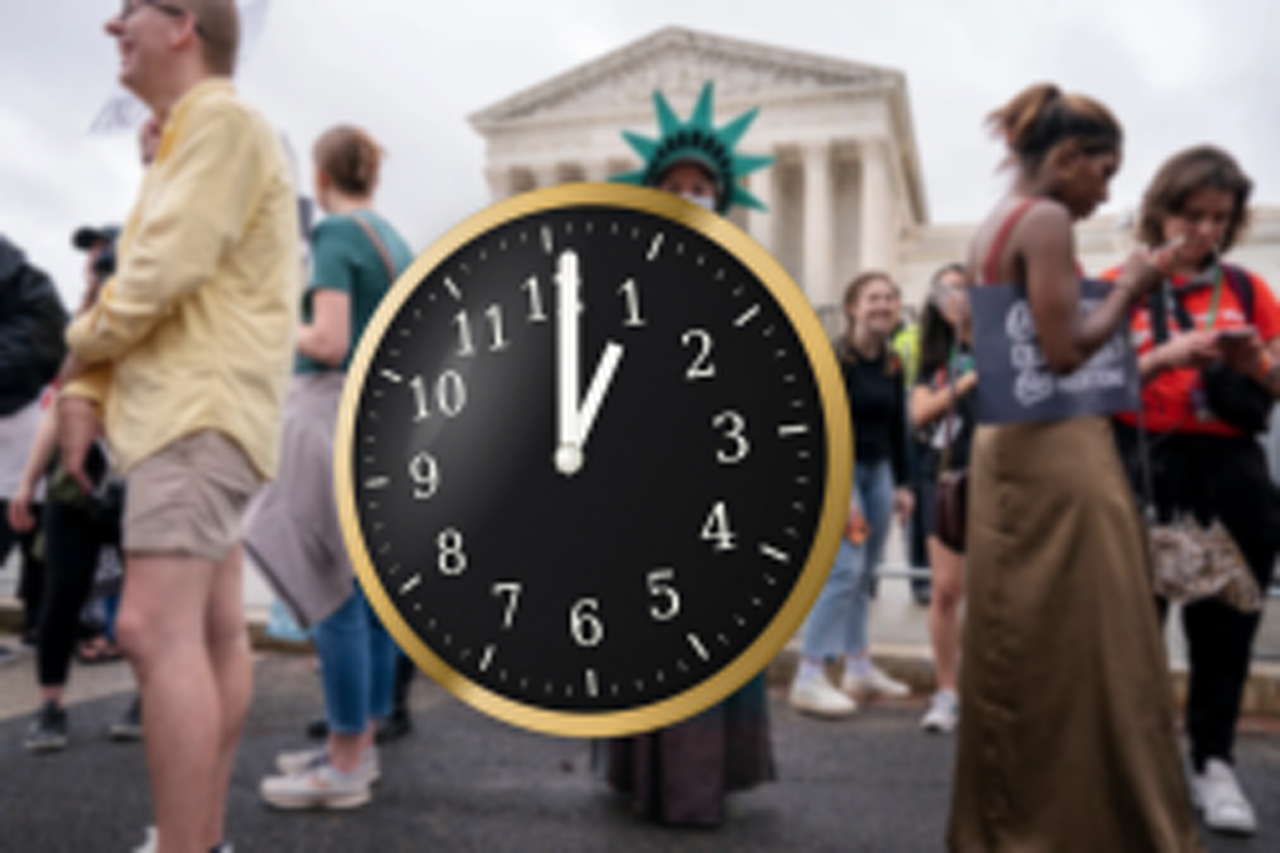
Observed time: 1:01
